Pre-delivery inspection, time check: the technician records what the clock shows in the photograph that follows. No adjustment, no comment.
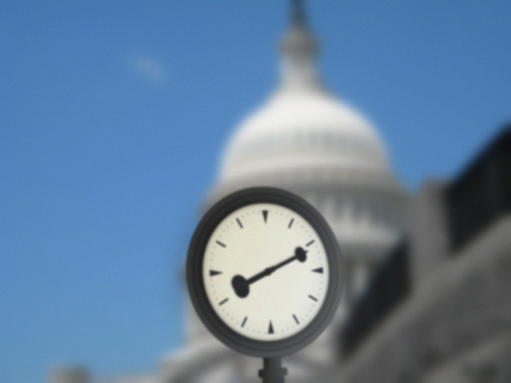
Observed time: 8:11
